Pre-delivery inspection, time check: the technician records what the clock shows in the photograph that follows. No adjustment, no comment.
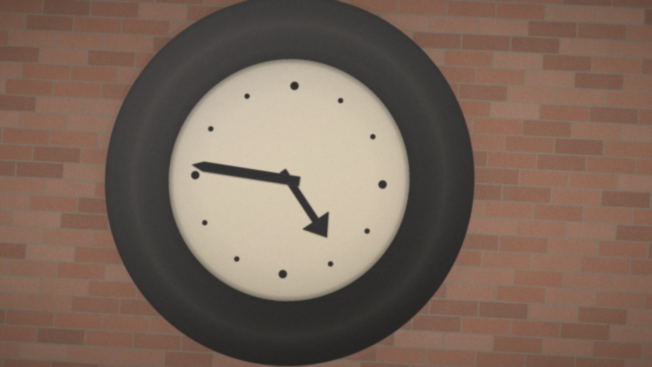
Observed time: 4:46
